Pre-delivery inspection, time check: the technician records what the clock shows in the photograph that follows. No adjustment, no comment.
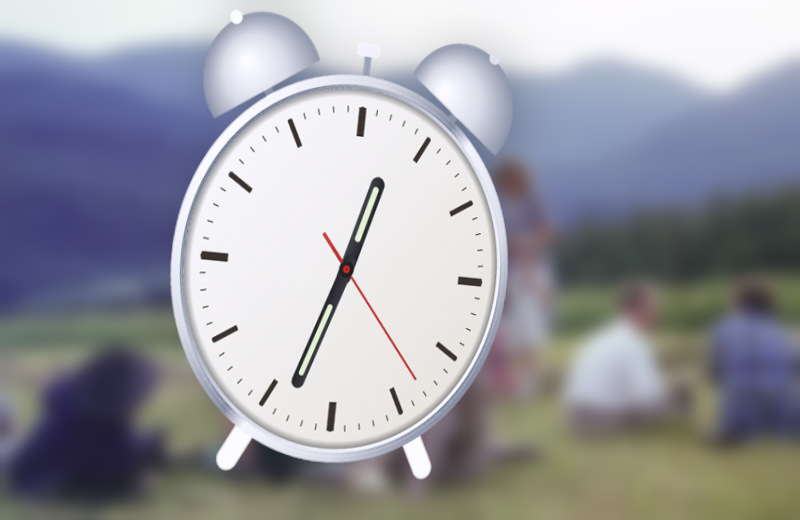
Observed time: 12:33:23
